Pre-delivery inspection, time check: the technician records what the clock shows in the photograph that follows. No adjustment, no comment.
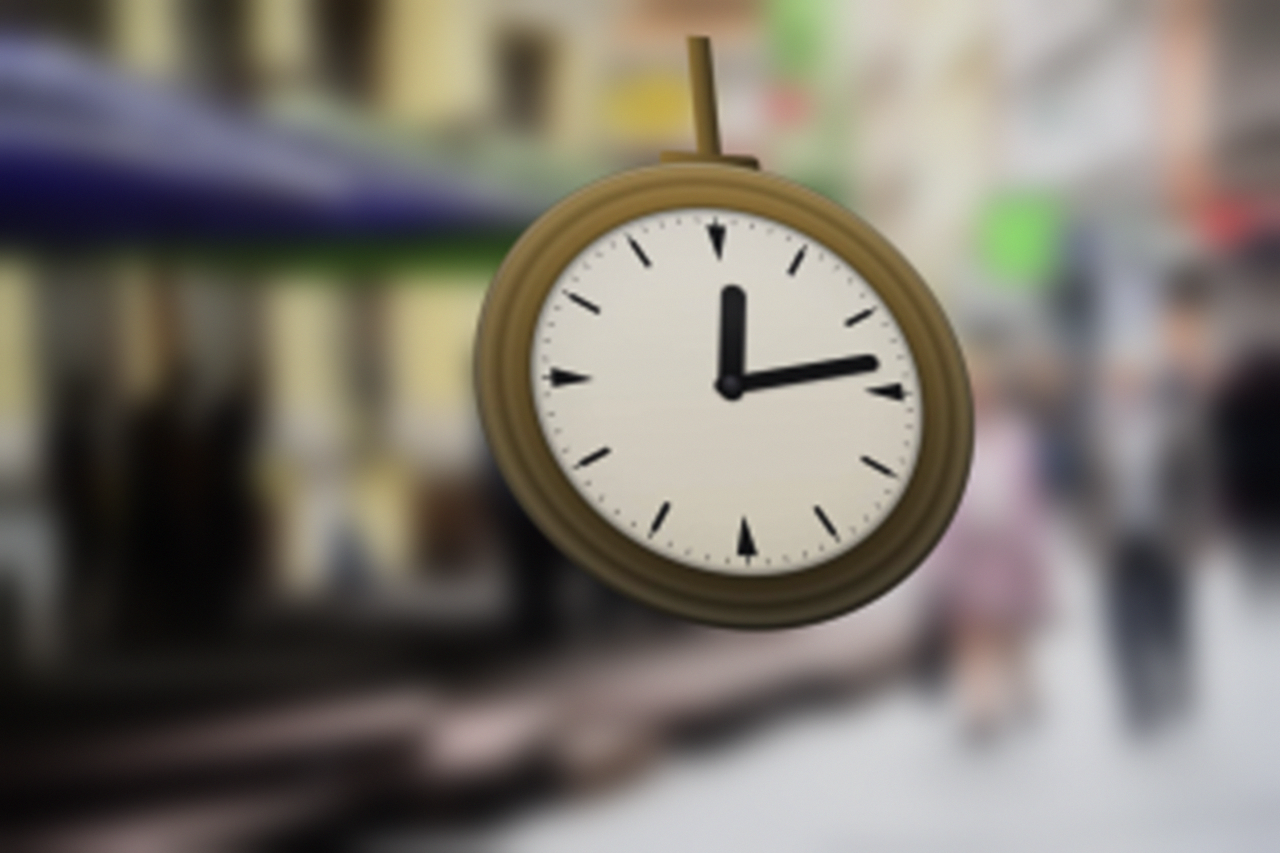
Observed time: 12:13
